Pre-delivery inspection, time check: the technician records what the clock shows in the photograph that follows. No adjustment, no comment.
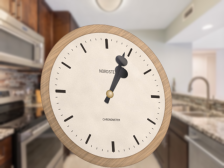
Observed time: 1:04
